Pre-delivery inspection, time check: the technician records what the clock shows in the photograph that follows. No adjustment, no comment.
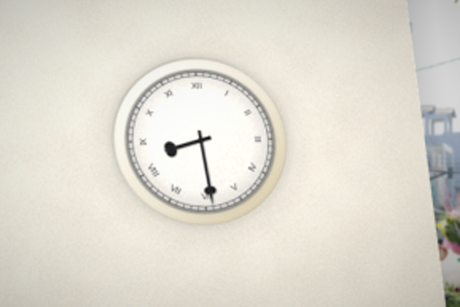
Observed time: 8:29
